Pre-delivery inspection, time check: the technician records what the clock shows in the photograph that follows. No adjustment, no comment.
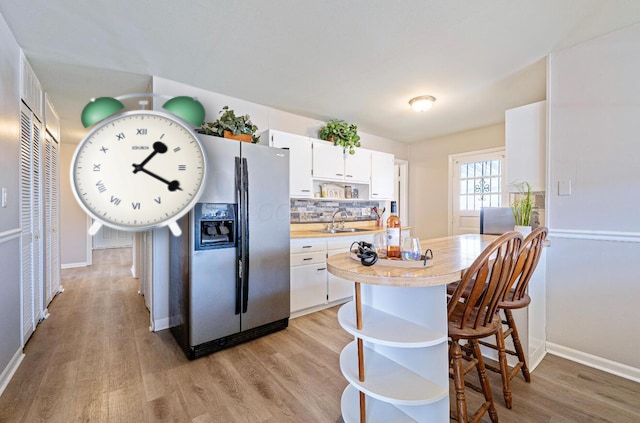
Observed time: 1:20
